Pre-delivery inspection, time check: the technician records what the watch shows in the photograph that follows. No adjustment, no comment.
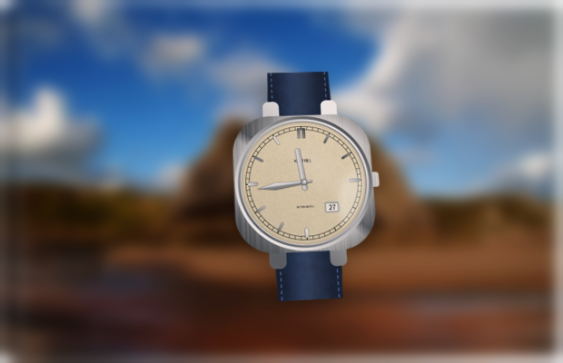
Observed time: 11:44
